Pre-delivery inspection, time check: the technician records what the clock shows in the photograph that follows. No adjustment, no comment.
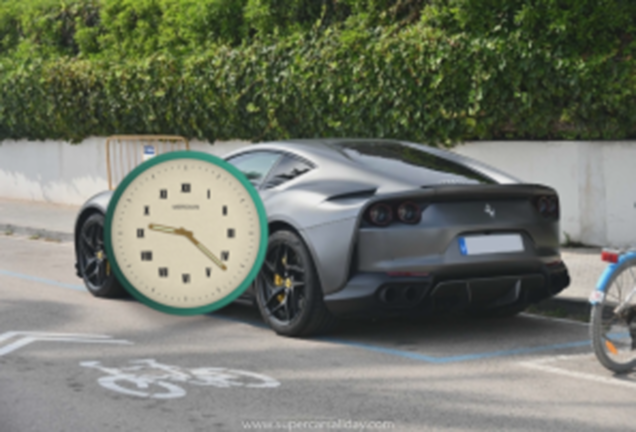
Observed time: 9:22
